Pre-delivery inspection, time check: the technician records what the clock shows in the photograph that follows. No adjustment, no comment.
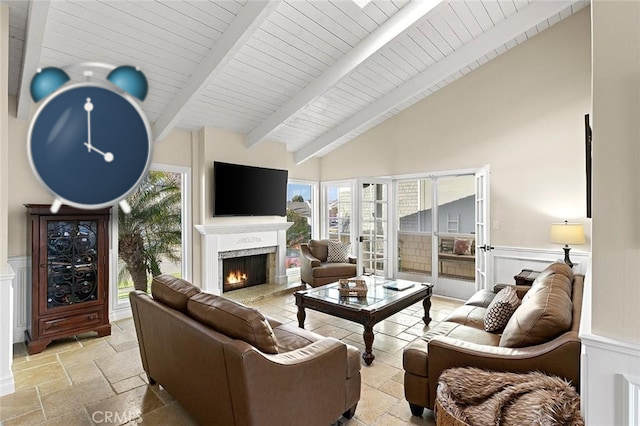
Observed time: 4:00
